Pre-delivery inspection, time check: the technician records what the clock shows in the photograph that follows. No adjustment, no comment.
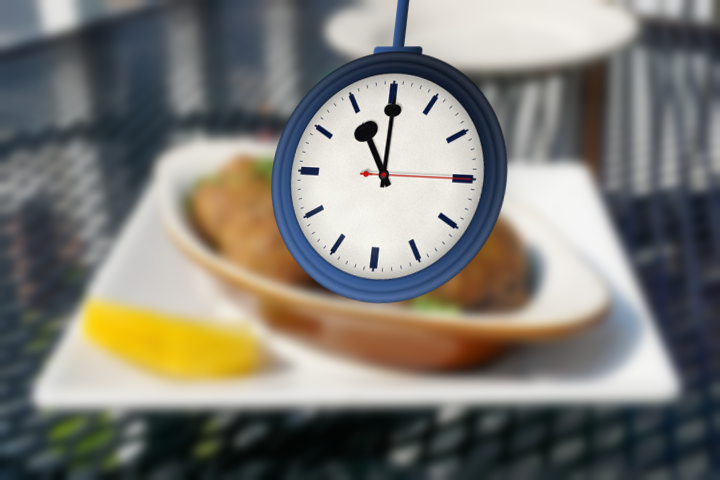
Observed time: 11:00:15
